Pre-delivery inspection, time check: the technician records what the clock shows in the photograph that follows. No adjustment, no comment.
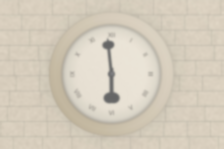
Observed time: 5:59
